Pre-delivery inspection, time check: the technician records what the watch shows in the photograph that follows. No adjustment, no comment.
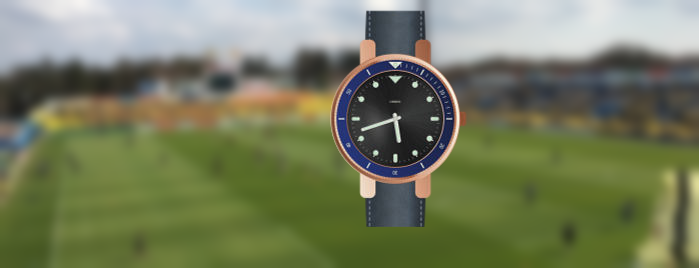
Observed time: 5:42
